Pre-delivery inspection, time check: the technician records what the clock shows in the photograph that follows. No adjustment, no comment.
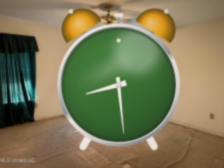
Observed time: 8:29
